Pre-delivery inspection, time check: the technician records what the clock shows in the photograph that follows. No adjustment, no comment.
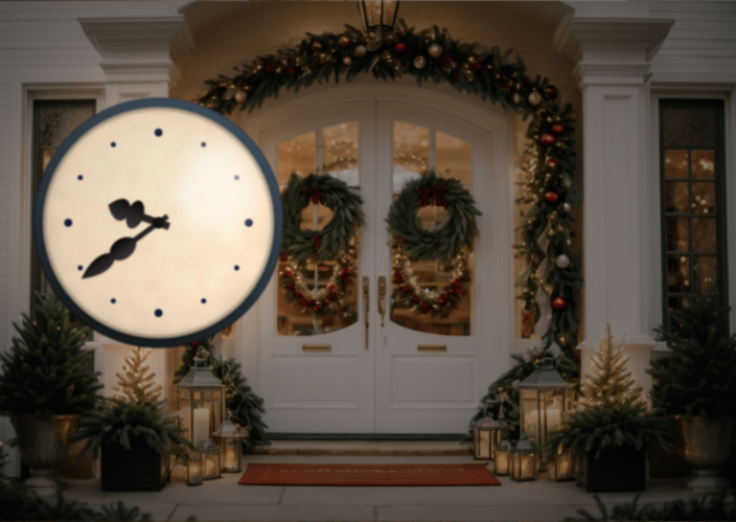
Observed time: 9:39
